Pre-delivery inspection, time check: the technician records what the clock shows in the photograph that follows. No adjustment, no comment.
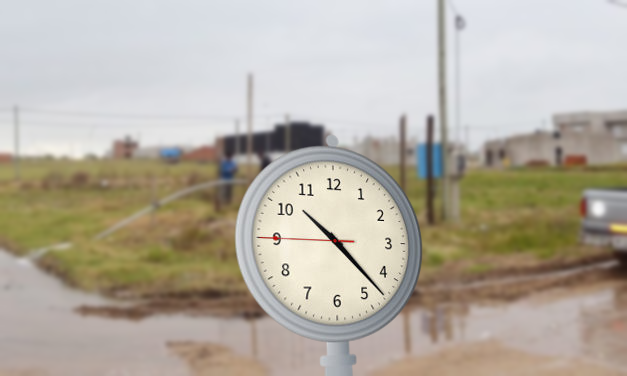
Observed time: 10:22:45
